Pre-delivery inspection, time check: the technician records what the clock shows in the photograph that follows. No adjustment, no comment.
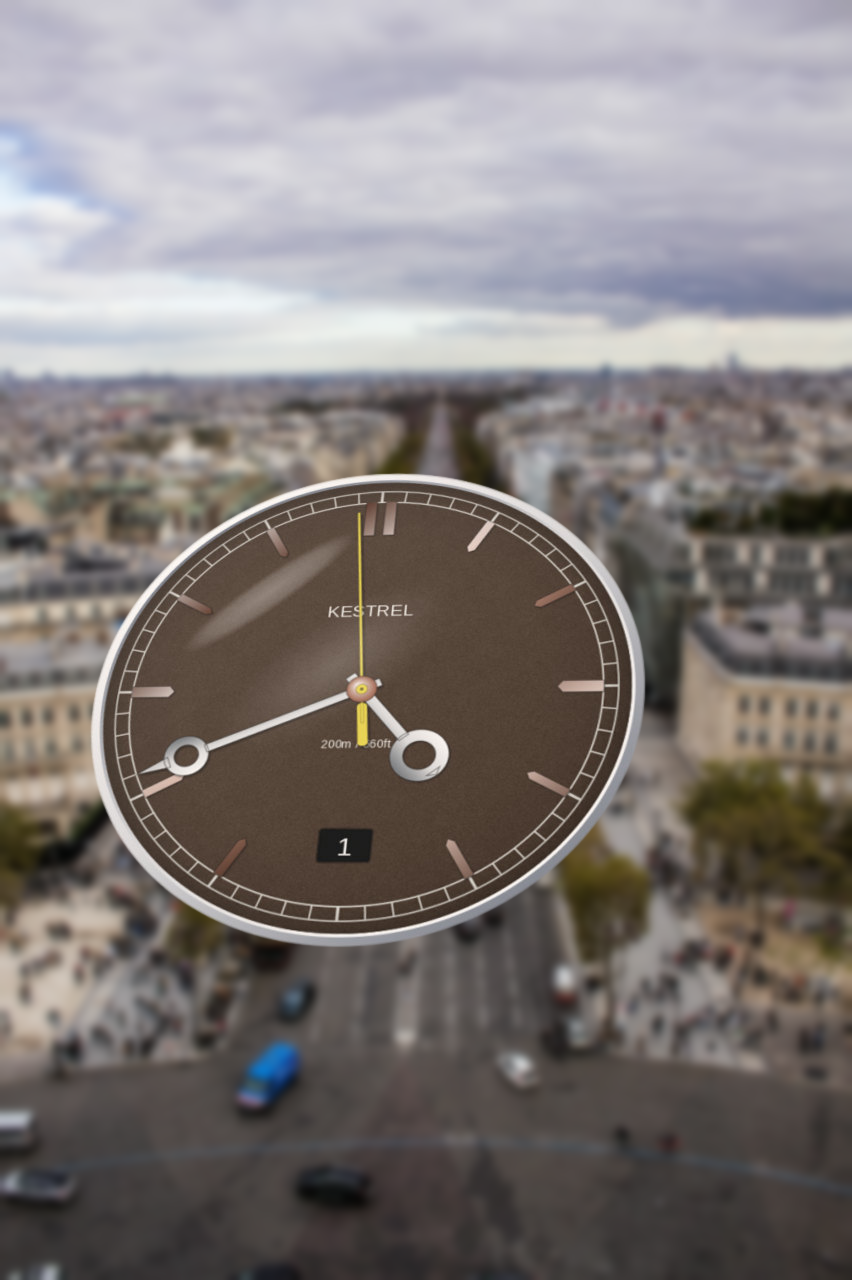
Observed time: 4:40:59
